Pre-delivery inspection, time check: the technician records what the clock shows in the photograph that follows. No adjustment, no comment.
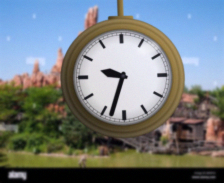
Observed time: 9:33
